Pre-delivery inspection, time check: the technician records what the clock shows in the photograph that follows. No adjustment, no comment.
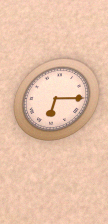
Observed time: 6:15
